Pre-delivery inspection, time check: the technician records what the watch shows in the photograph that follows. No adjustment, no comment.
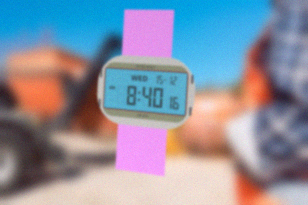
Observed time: 8:40:16
